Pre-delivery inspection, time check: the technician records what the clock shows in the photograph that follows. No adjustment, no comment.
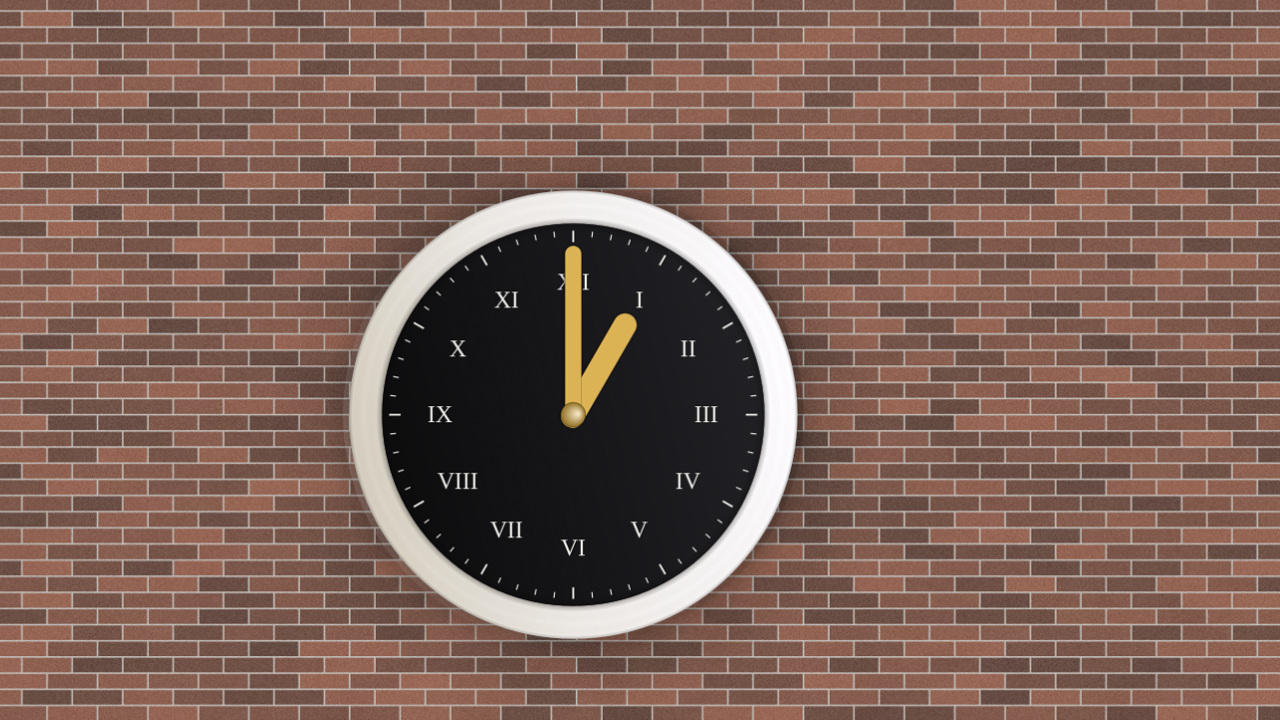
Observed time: 1:00
